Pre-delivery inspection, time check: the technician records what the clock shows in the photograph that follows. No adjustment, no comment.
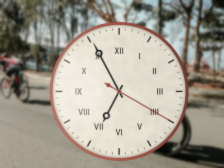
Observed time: 6:55:20
